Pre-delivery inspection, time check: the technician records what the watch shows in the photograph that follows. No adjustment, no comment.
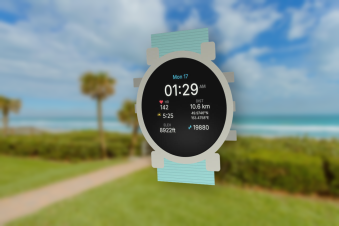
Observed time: 1:29
